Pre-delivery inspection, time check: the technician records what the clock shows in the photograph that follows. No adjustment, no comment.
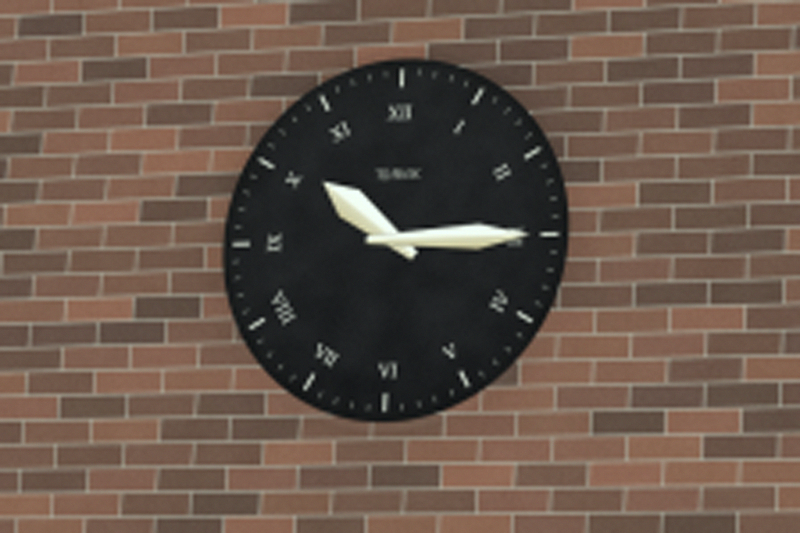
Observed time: 10:15
